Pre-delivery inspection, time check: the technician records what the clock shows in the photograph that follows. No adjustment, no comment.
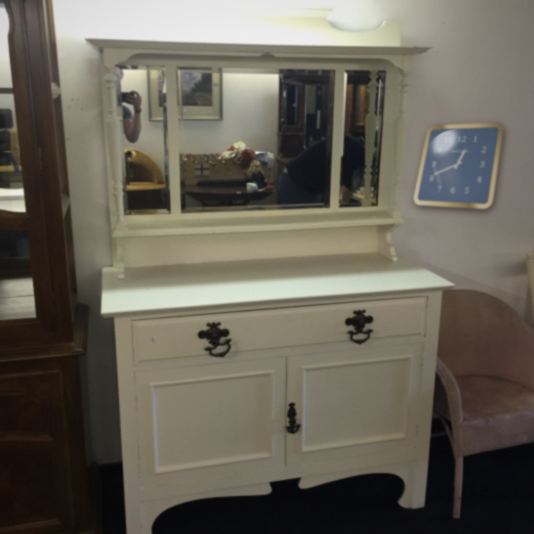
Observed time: 12:41
